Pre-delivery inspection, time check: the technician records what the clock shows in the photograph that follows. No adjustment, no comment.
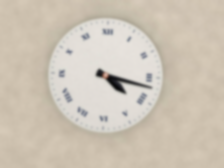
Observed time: 4:17
